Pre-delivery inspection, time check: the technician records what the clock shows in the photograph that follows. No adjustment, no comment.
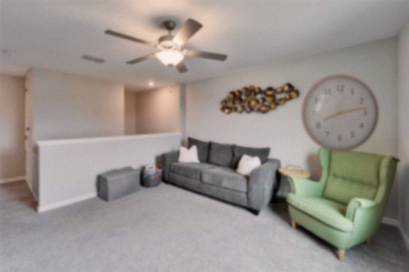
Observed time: 8:13
